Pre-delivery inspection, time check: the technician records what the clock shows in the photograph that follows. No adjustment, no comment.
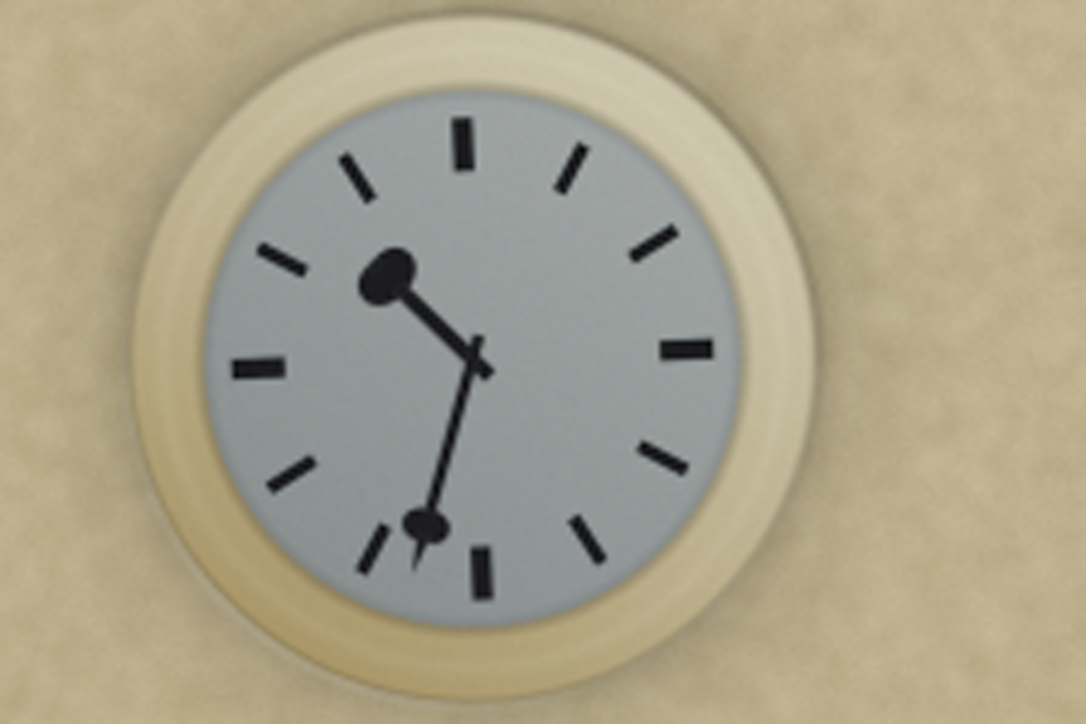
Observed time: 10:33
